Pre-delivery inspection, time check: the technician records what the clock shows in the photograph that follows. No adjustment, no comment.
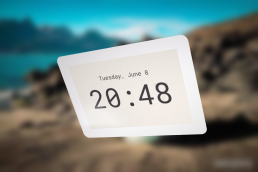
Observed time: 20:48
